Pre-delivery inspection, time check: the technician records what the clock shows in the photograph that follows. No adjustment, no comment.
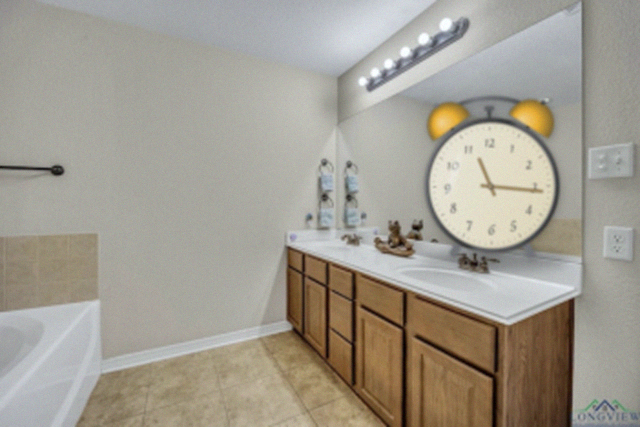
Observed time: 11:16
